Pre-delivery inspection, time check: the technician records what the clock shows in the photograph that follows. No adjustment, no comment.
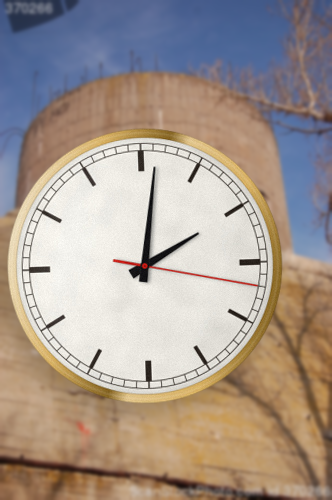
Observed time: 2:01:17
